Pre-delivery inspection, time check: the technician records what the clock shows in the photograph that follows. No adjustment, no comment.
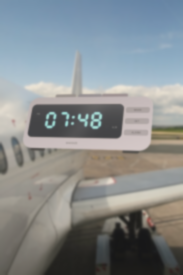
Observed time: 7:48
